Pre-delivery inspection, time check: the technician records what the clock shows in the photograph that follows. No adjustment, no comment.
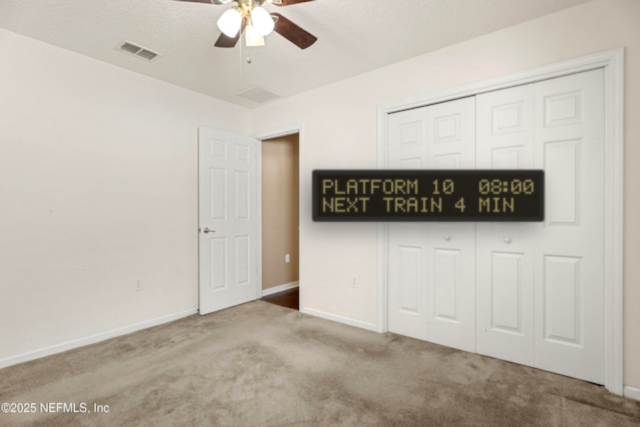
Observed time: 8:00
